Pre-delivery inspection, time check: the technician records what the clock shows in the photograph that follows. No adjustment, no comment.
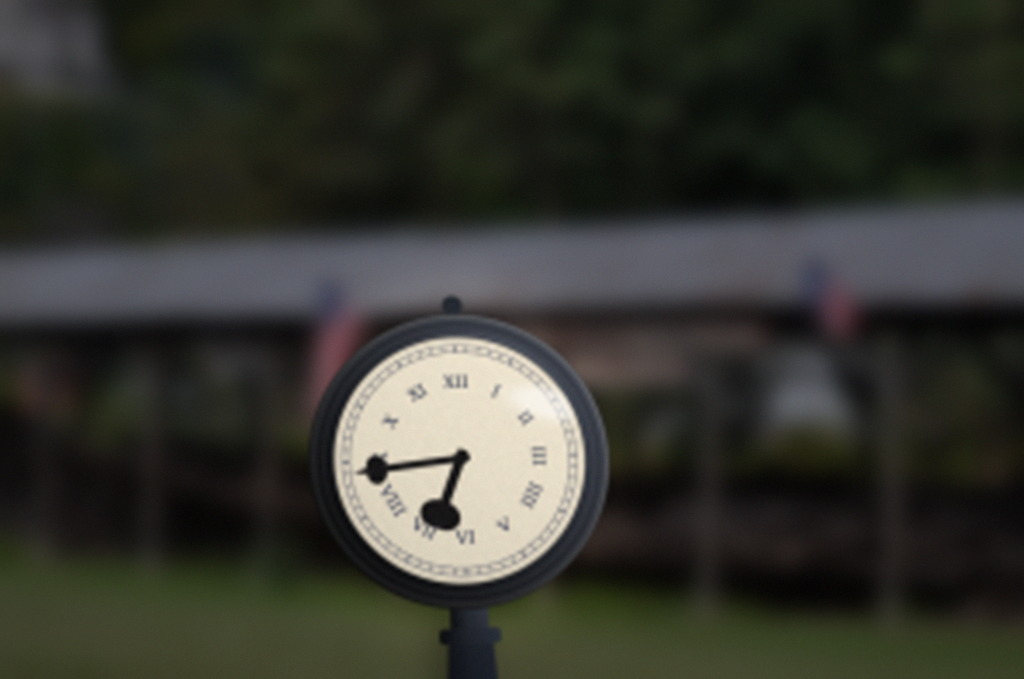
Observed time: 6:44
